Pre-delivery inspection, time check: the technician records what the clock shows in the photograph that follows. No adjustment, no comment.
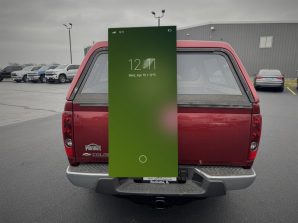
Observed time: 12:11
